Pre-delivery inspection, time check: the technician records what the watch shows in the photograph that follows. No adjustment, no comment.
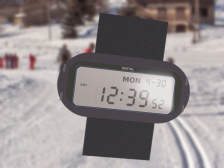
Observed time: 12:39:52
